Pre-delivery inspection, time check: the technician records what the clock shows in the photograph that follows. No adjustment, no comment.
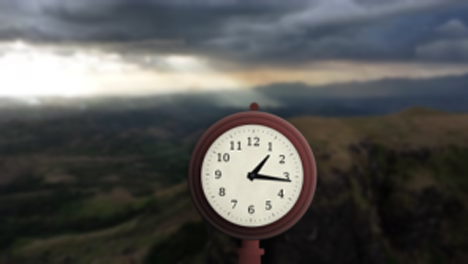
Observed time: 1:16
